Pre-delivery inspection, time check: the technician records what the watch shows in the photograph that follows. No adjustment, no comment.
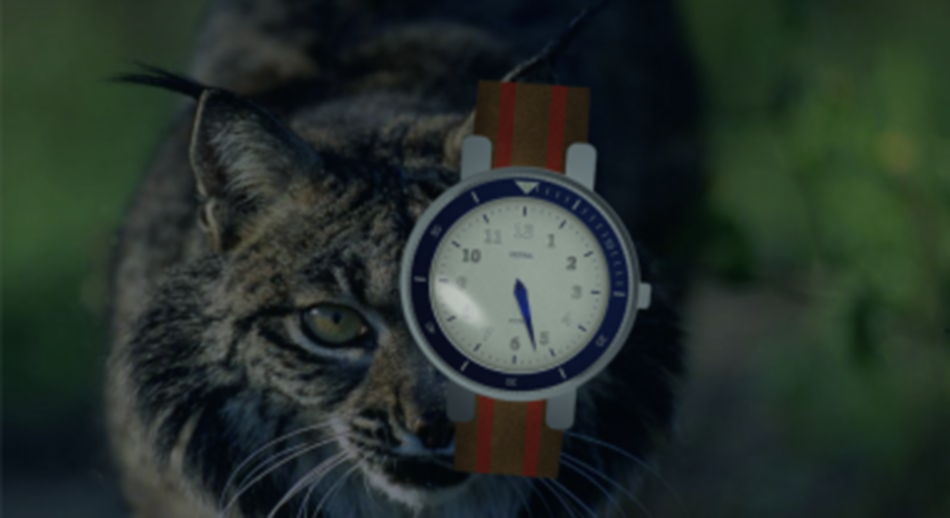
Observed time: 5:27
